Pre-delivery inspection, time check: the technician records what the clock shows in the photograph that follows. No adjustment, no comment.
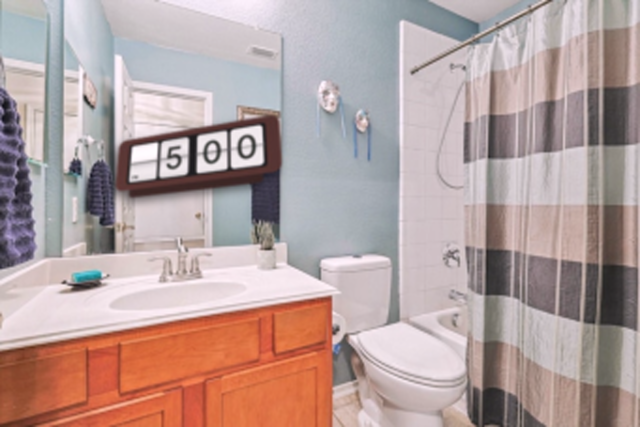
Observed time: 5:00
